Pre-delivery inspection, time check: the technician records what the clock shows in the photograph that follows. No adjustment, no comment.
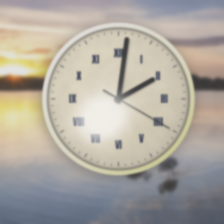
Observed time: 2:01:20
